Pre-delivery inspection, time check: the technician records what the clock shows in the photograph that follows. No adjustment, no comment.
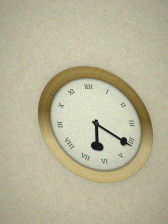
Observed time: 6:21
